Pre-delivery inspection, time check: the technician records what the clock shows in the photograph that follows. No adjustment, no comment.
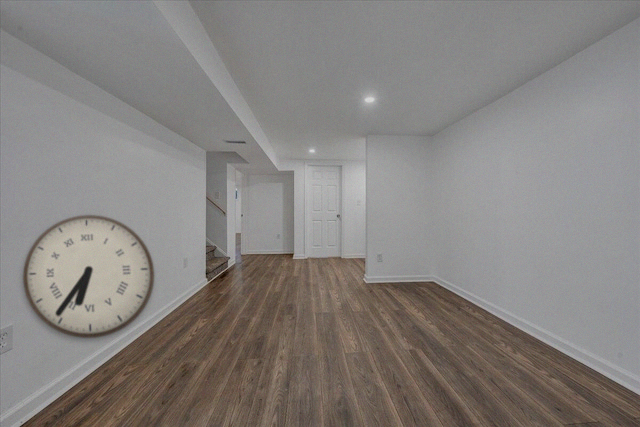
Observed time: 6:36
